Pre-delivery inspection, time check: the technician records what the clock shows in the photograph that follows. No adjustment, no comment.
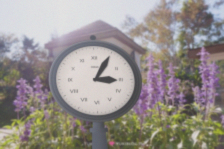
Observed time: 3:05
